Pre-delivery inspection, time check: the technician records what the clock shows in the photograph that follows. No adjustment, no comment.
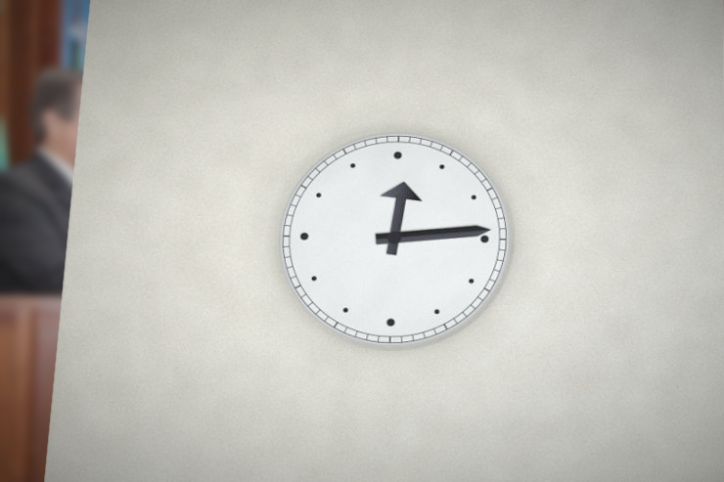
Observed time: 12:14
